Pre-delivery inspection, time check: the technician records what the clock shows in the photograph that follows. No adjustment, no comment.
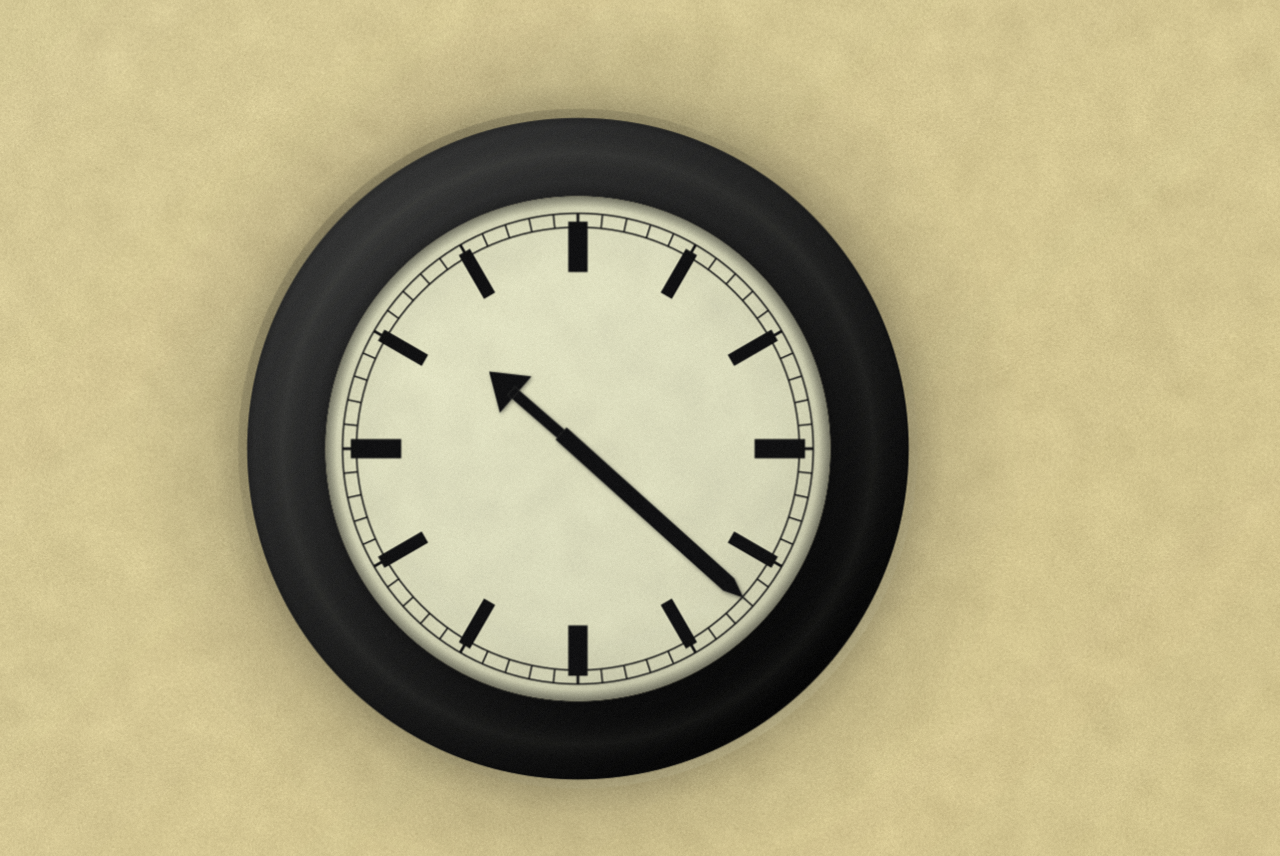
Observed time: 10:22
